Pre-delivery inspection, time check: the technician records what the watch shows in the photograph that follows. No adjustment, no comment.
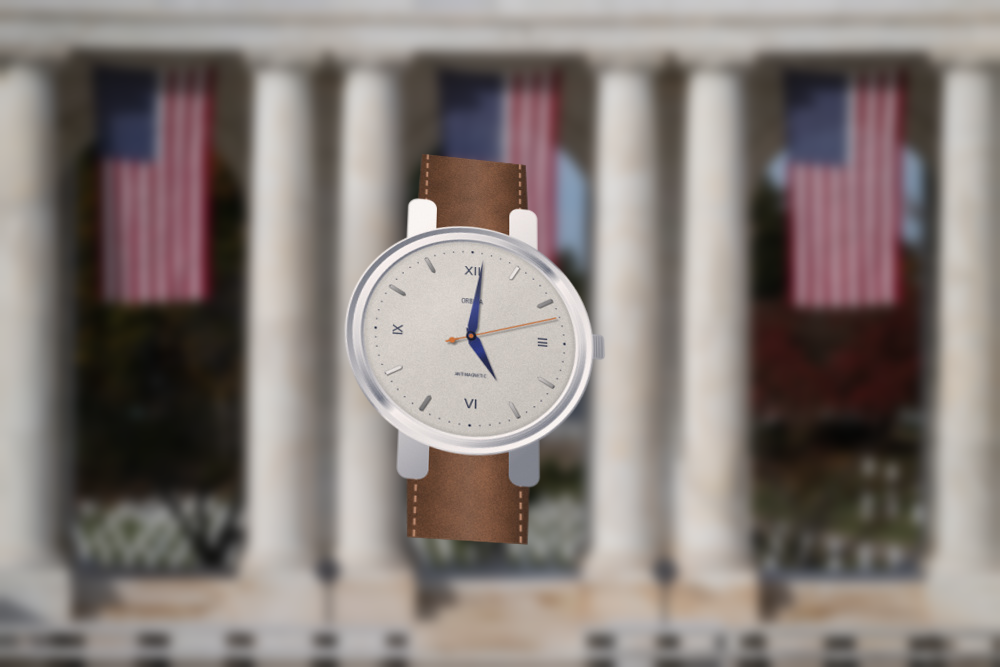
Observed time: 5:01:12
